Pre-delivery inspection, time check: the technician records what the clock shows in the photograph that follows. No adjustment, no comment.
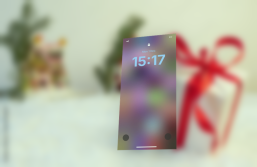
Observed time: 15:17
